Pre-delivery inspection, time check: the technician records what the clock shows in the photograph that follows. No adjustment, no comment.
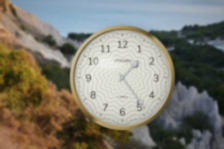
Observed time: 1:24
